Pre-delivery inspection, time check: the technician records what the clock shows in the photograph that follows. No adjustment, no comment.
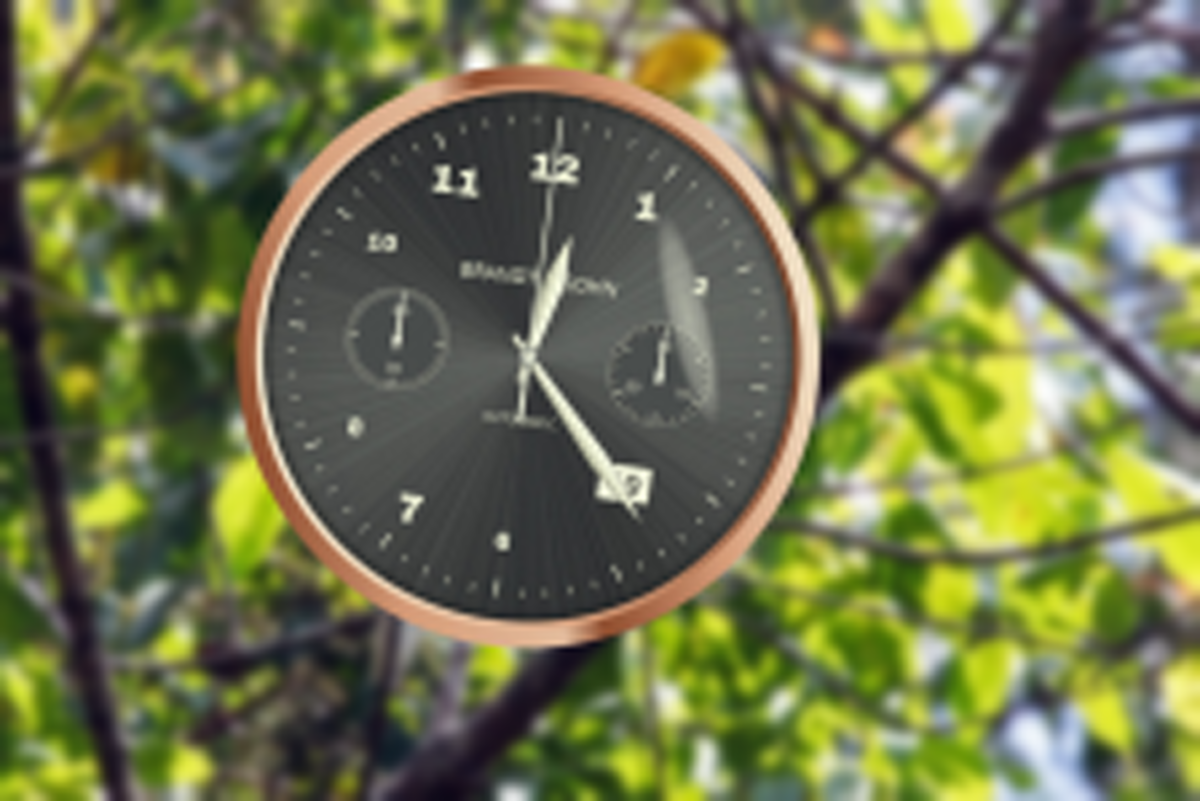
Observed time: 12:23
